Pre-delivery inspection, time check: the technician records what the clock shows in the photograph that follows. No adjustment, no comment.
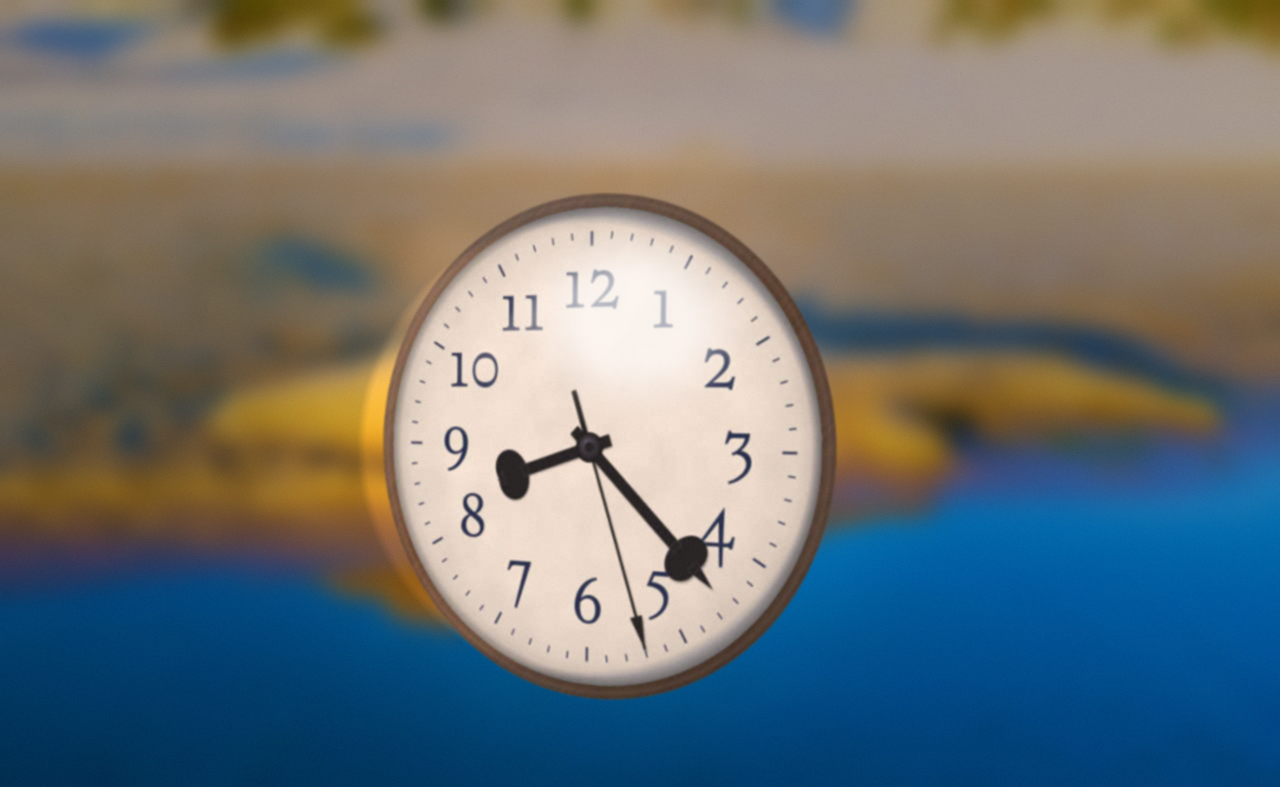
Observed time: 8:22:27
